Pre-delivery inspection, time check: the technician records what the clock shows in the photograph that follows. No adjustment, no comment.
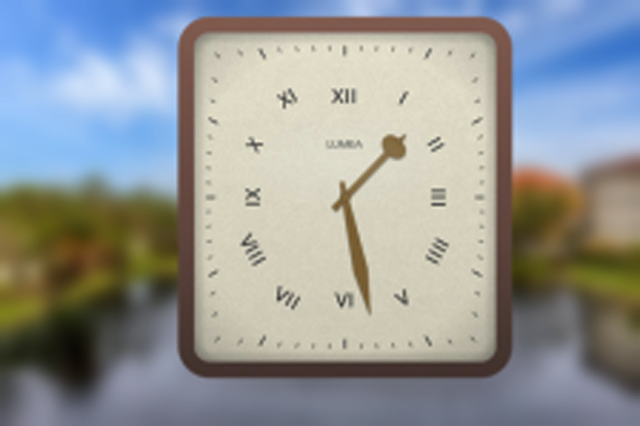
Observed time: 1:28
